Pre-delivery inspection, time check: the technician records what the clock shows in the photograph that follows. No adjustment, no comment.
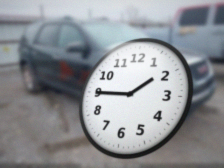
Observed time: 1:45
